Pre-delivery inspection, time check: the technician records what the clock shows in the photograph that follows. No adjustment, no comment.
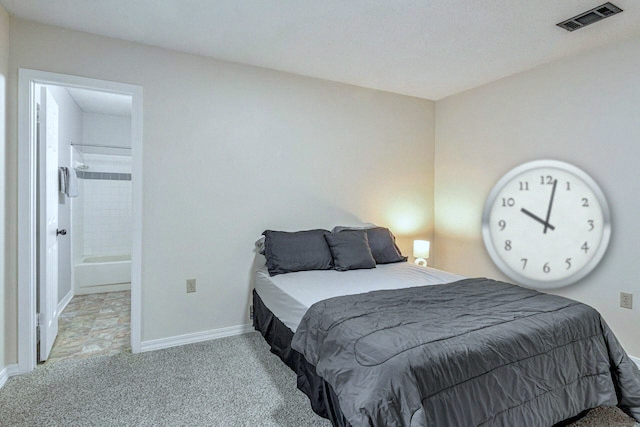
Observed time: 10:02
